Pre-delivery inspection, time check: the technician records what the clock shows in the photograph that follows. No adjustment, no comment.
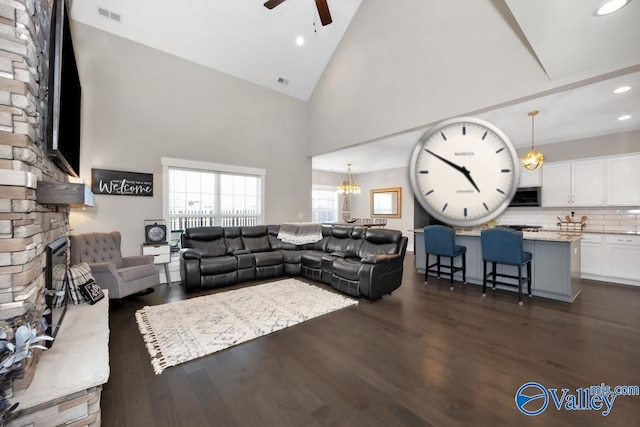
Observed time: 4:50
